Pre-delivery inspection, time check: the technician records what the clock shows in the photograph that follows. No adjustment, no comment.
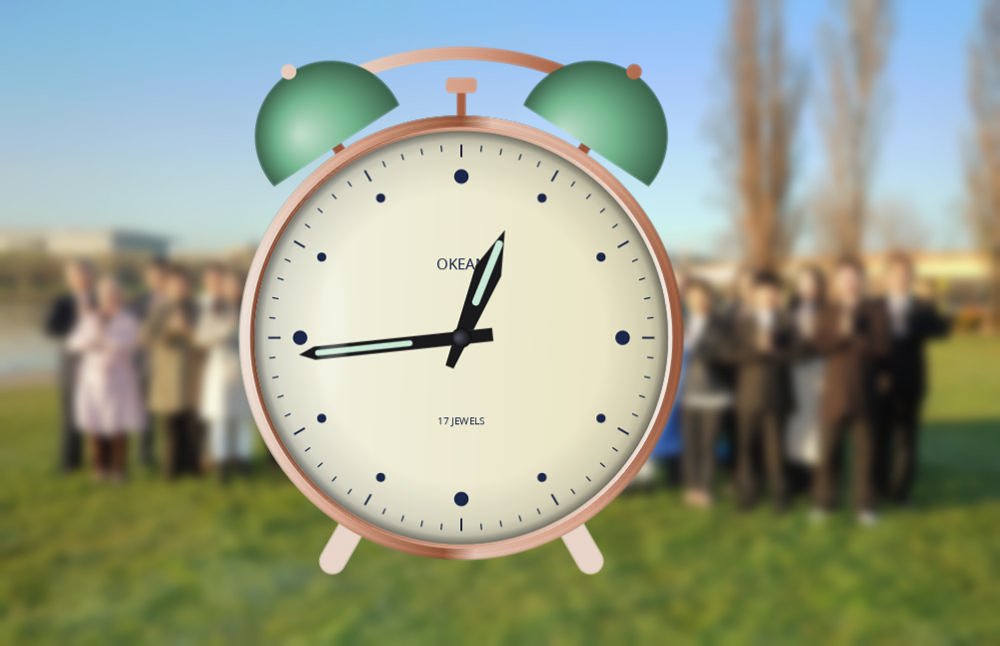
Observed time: 12:44
